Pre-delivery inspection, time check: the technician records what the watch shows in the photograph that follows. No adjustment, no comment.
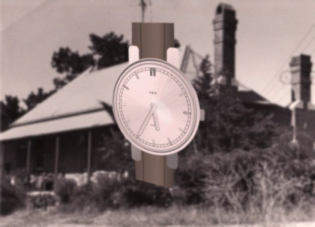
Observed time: 5:35
